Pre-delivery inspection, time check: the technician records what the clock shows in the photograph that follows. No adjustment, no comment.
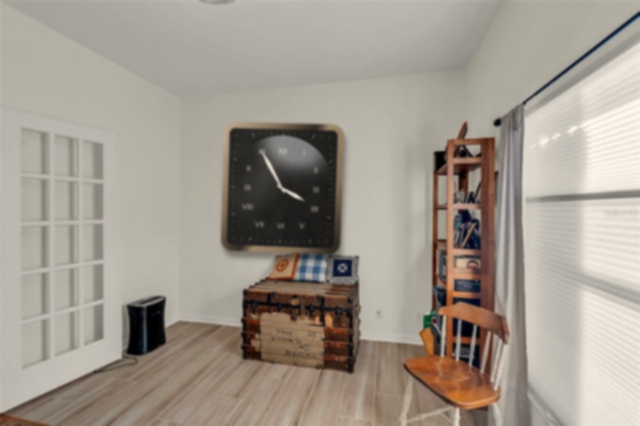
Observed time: 3:55
